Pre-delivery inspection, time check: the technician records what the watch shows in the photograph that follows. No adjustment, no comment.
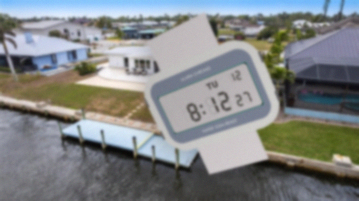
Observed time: 8:12
